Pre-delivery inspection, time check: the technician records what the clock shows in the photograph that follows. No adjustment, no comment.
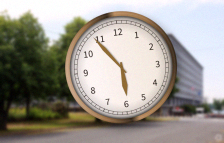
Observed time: 5:54
